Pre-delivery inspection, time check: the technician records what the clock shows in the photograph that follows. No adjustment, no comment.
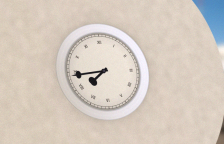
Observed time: 7:44
